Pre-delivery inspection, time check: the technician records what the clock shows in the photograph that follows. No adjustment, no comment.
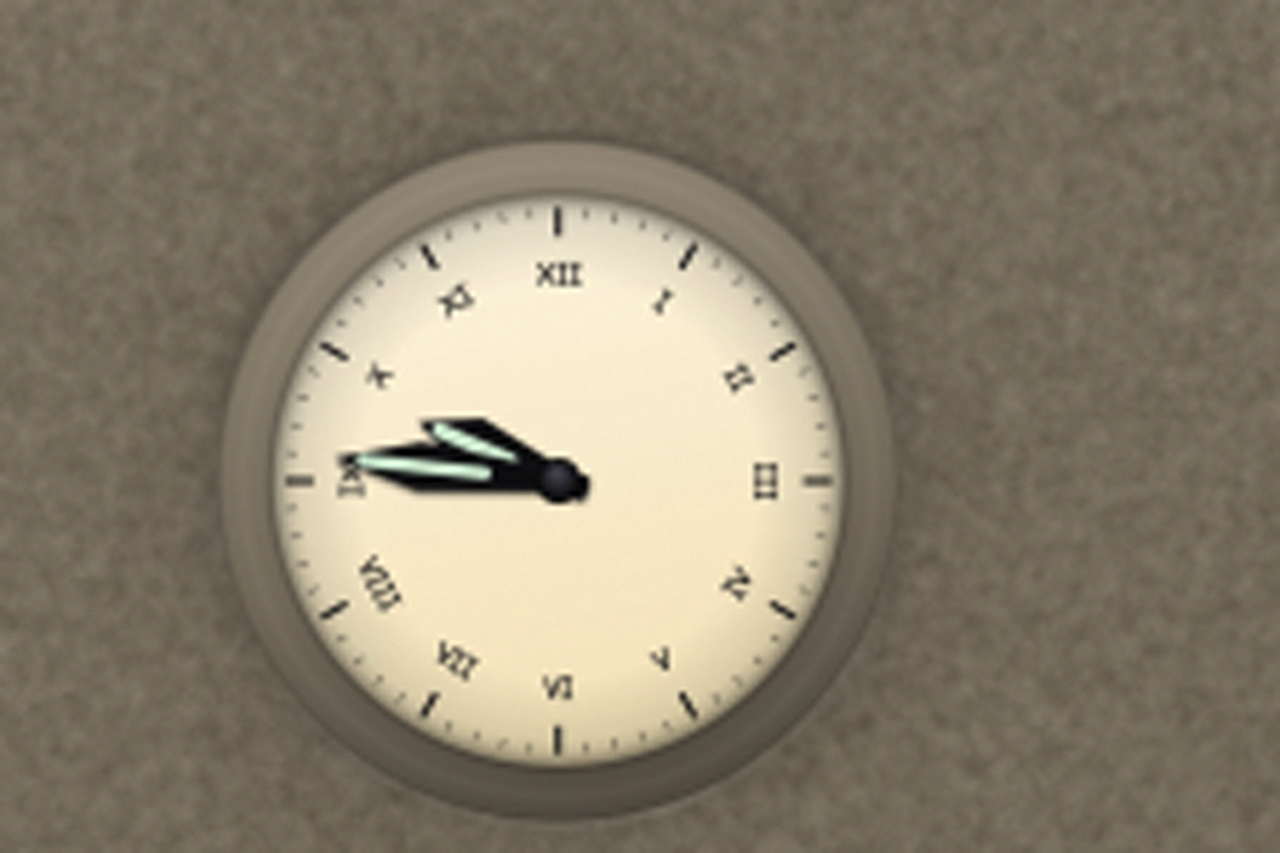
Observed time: 9:46
